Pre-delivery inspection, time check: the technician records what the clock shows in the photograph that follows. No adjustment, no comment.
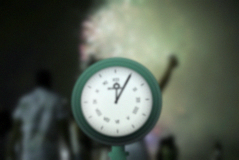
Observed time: 12:05
